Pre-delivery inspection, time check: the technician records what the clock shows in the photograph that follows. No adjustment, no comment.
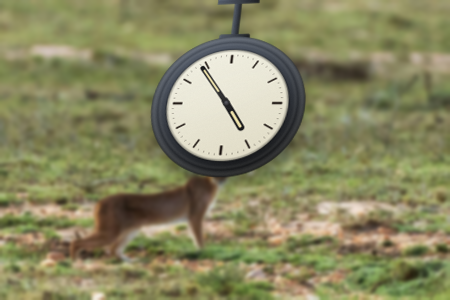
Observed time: 4:54
